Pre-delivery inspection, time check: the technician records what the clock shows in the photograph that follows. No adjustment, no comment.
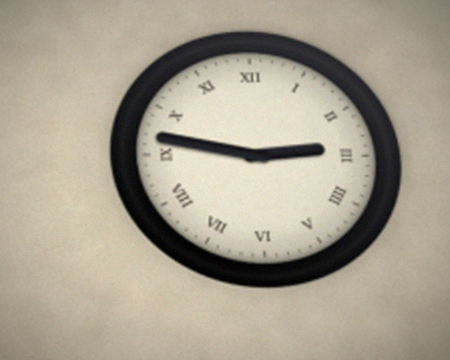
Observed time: 2:47
